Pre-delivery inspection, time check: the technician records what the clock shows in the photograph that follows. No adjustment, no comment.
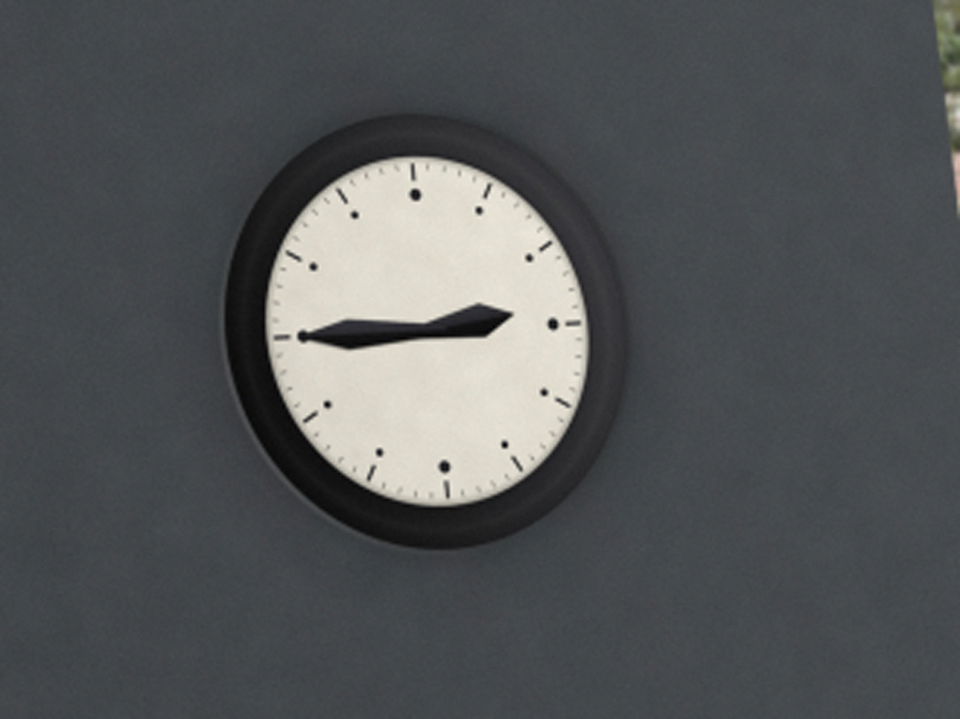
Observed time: 2:45
